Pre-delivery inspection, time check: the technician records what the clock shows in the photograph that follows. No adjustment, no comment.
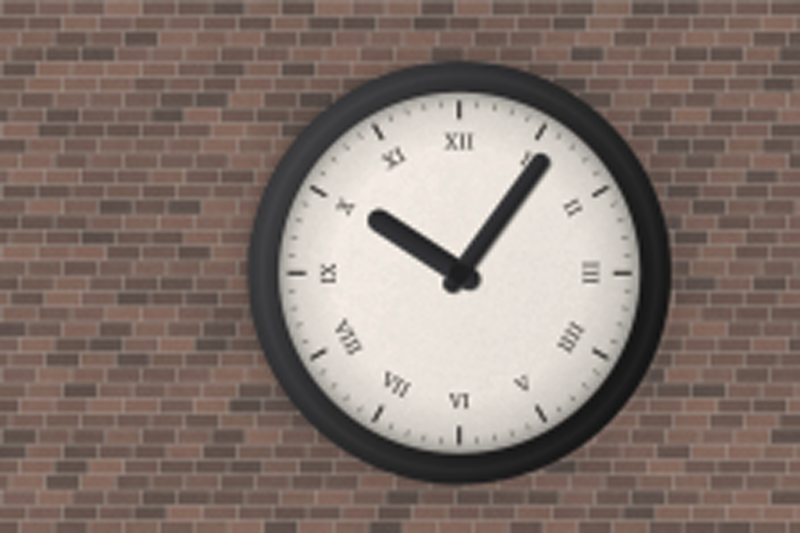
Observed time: 10:06
